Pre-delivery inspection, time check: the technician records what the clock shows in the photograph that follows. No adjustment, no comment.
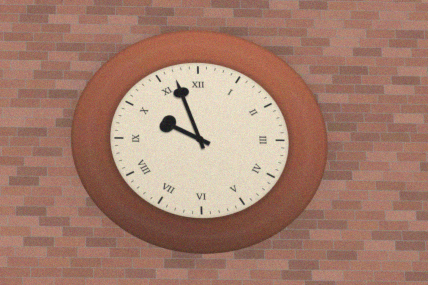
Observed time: 9:57
